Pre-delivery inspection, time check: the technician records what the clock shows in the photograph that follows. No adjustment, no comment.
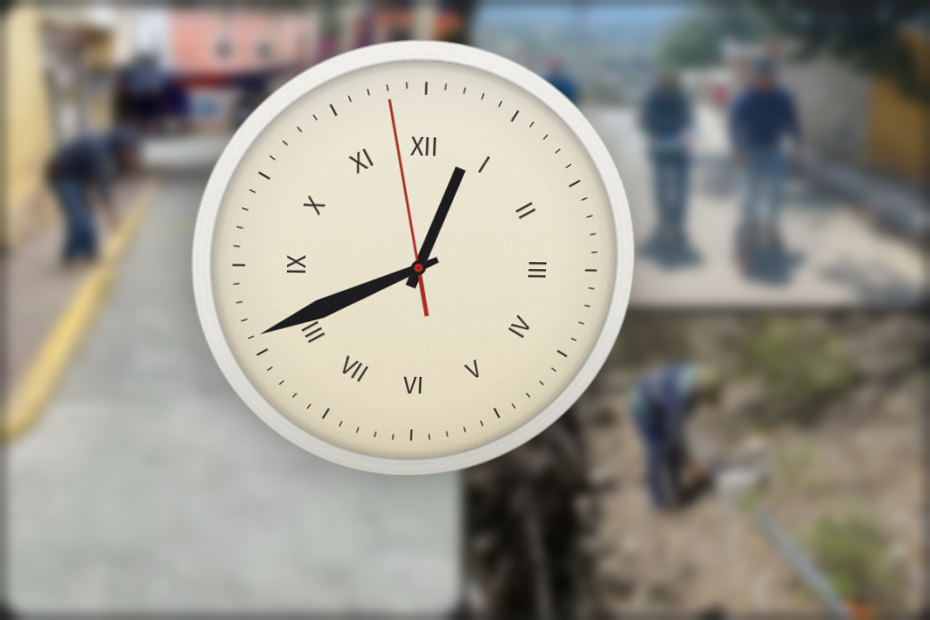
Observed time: 12:40:58
